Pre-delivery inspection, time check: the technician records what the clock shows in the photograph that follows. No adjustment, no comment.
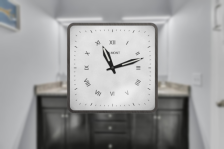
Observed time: 11:12
